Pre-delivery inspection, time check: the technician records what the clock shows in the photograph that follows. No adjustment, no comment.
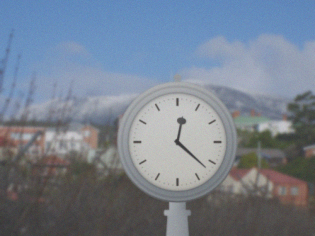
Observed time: 12:22
